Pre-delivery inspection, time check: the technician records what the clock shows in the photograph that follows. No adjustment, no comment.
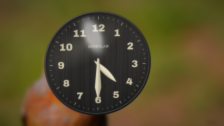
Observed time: 4:30
